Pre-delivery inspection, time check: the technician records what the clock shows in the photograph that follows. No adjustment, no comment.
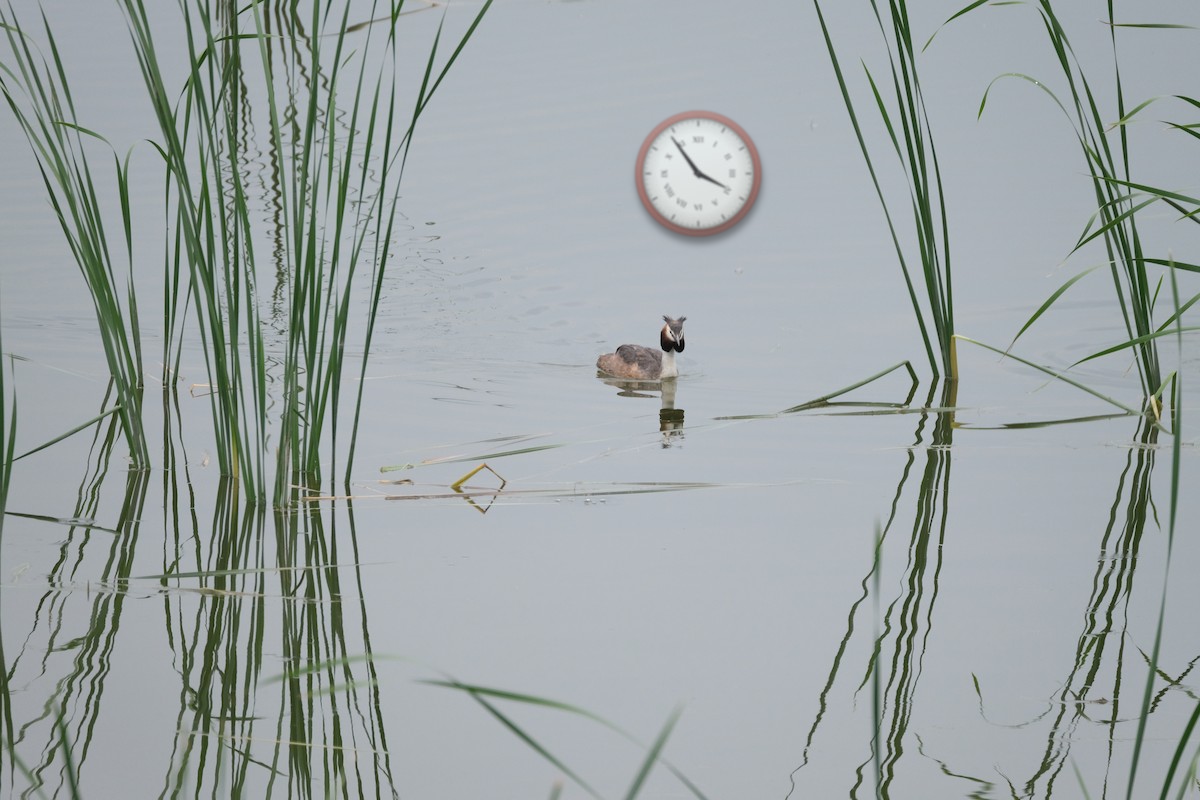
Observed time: 3:54
